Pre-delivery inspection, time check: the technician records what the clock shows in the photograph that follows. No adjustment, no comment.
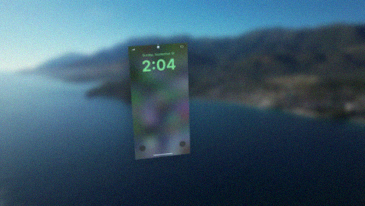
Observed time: 2:04
